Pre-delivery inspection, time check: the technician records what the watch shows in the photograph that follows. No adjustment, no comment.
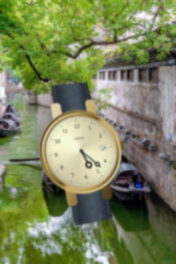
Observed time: 5:23
